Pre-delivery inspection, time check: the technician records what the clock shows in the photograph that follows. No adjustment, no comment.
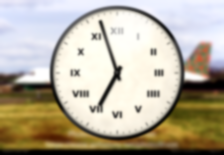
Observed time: 6:57
